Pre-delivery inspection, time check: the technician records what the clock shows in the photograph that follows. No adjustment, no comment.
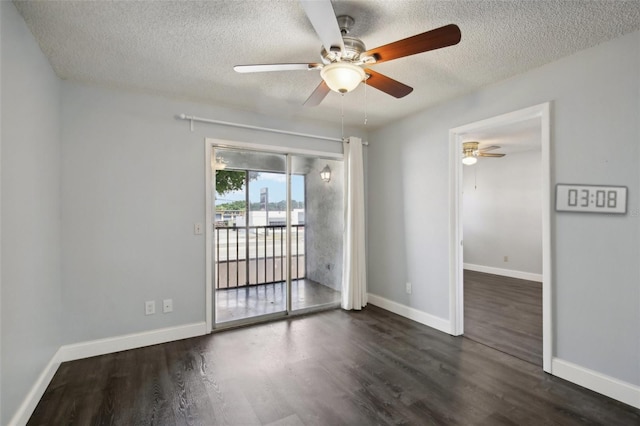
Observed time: 3:08
